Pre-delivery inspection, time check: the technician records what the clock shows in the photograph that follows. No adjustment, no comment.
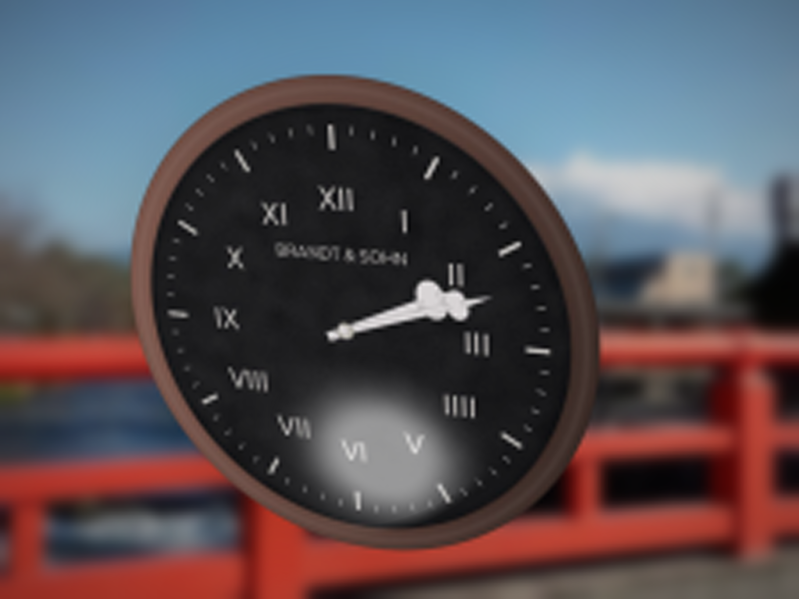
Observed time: 2:12
